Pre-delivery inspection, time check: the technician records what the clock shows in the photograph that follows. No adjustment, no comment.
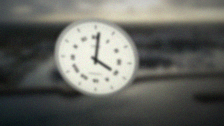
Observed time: 4:01
